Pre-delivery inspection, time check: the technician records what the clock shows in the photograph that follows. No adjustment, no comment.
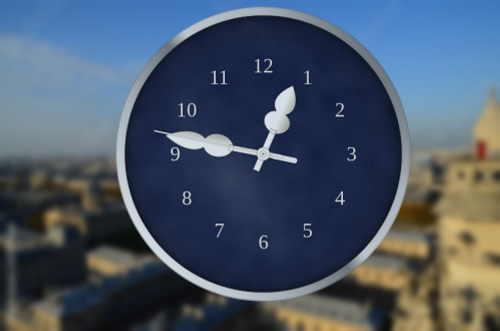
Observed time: 12:46:47
